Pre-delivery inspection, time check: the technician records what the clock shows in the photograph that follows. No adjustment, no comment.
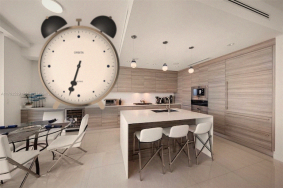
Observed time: 6:33
